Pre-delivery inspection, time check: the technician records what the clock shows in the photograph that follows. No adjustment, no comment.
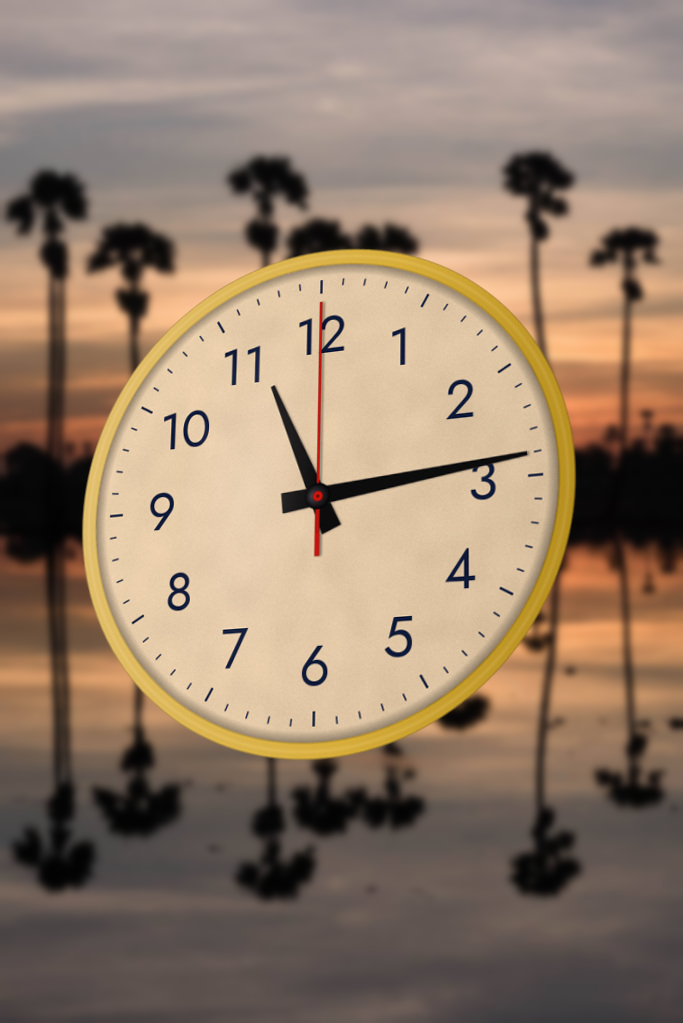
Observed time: 11:14:00
